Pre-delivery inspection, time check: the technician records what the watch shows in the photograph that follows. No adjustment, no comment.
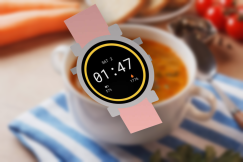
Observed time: 1:47
